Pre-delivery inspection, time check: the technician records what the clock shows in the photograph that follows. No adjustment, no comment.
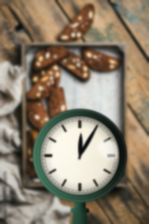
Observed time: 12:05
